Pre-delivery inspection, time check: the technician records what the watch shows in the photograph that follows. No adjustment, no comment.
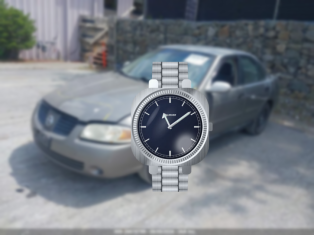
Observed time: 11:09
